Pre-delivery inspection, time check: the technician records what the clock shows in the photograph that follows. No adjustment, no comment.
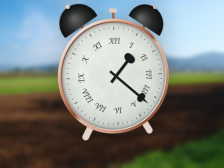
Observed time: 1:22
